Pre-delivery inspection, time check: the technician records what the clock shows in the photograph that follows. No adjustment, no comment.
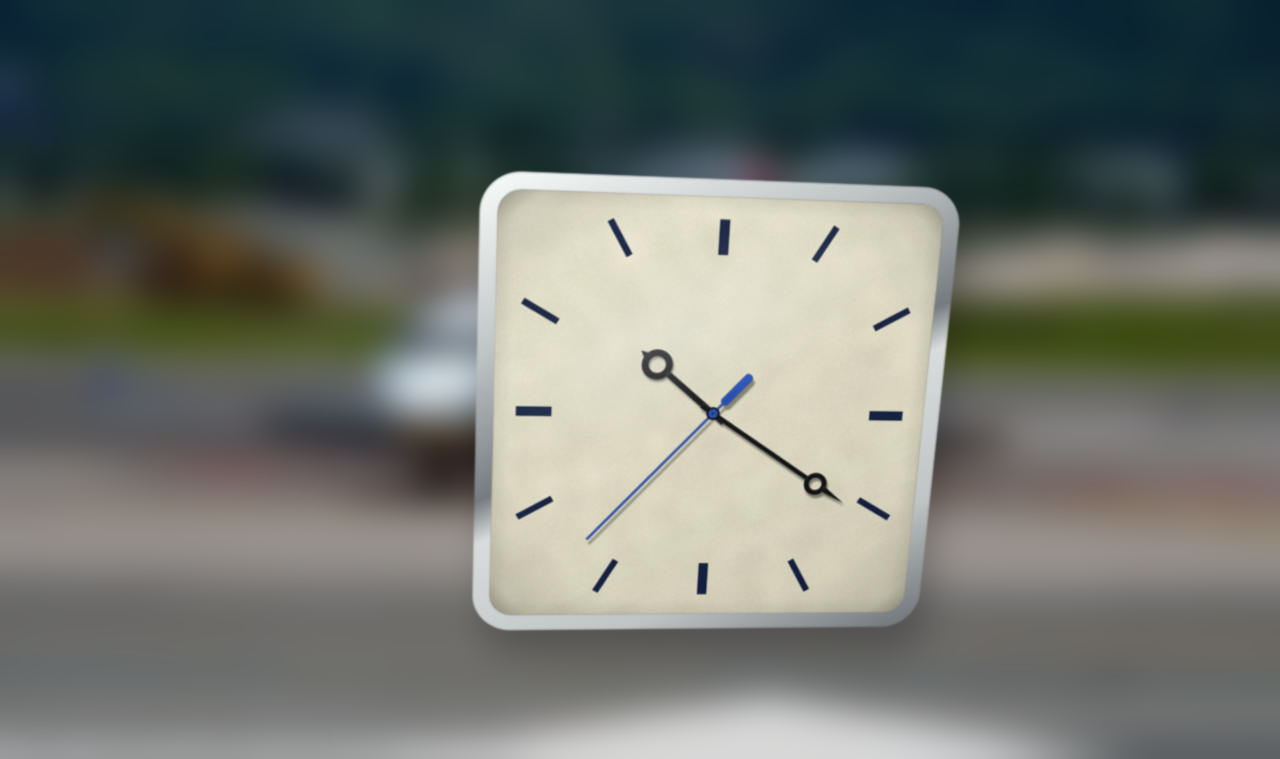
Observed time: 10:20:37
